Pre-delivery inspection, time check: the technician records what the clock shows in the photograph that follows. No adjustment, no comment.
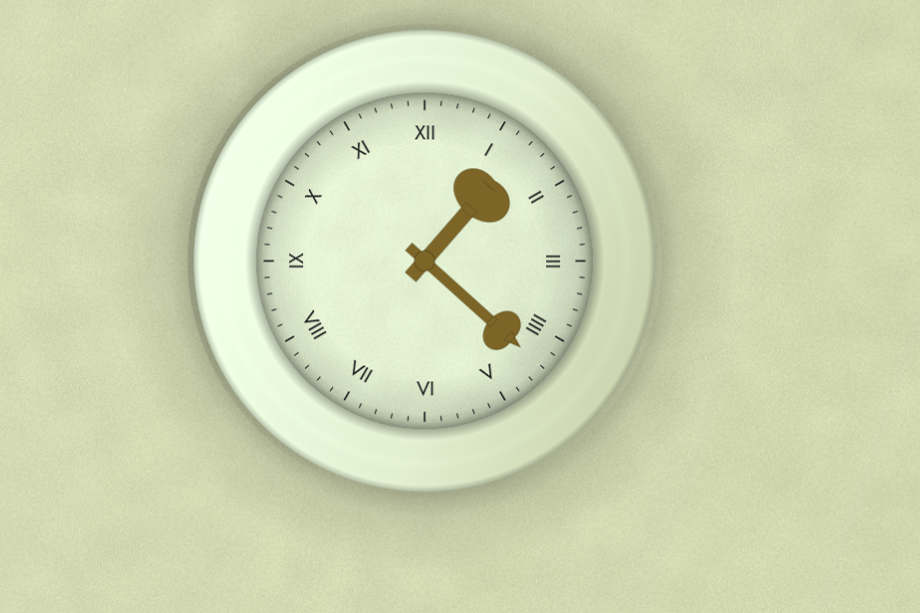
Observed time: 1:22
